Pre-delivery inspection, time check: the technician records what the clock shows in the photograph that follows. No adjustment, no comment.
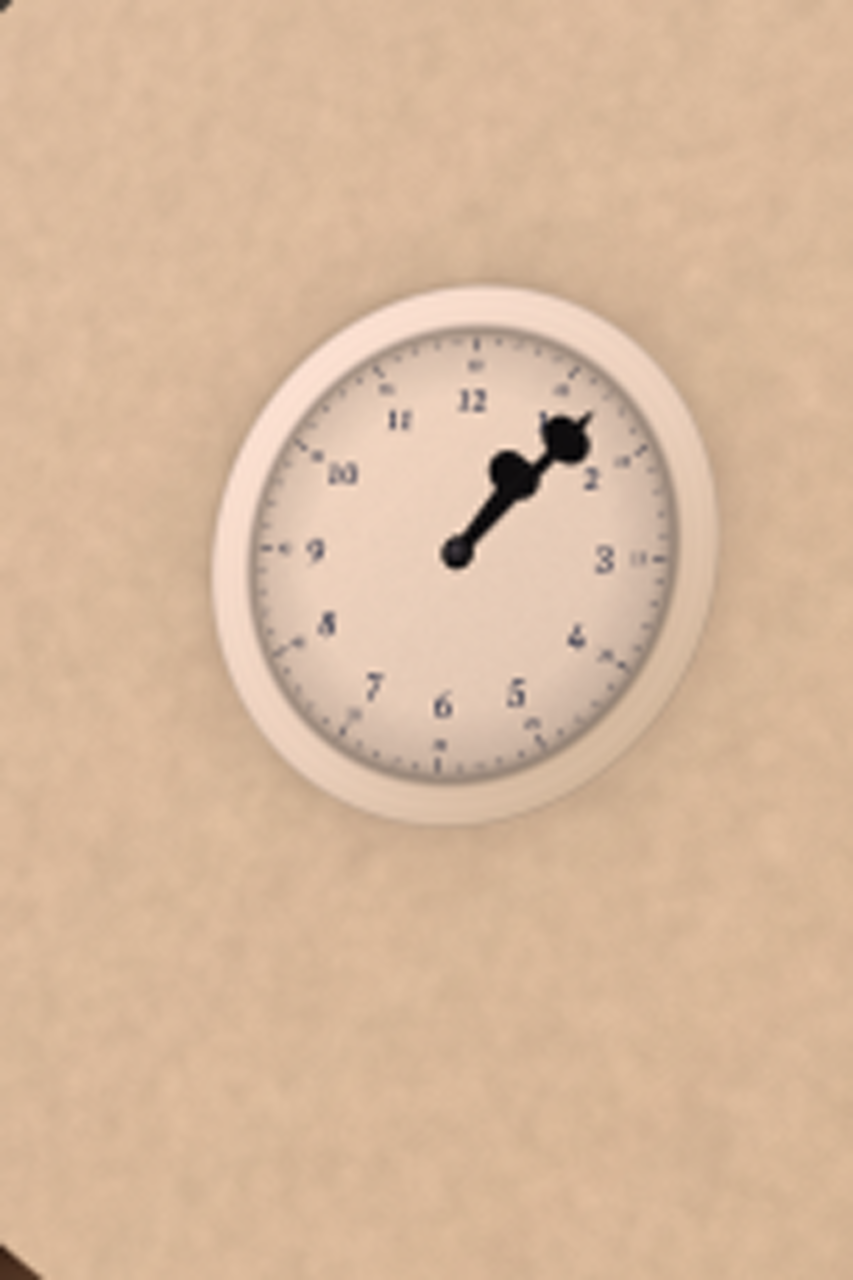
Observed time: 1:07
